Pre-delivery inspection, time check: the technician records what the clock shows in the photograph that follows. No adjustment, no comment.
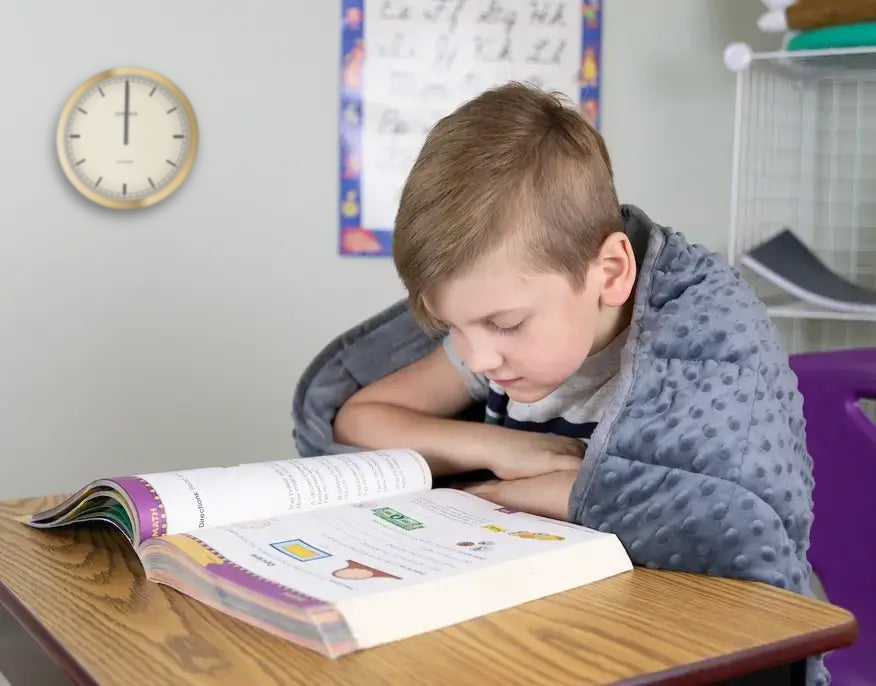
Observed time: 12:00
